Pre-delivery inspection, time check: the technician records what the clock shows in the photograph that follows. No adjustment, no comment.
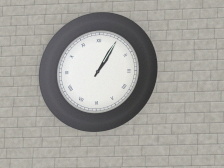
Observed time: 1:05
